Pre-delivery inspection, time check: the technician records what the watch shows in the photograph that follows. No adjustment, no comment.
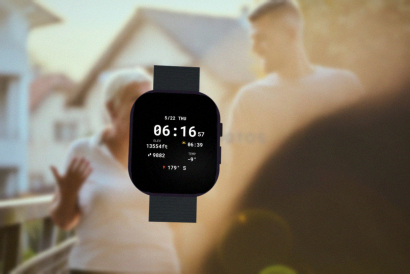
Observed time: 6:16
